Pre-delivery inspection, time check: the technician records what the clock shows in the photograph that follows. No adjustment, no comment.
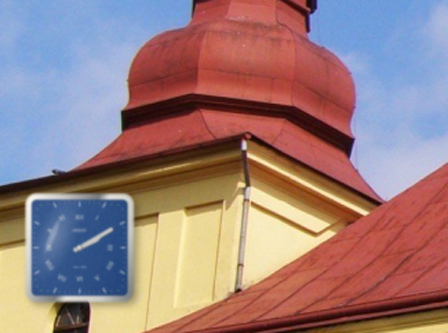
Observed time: 2:10
